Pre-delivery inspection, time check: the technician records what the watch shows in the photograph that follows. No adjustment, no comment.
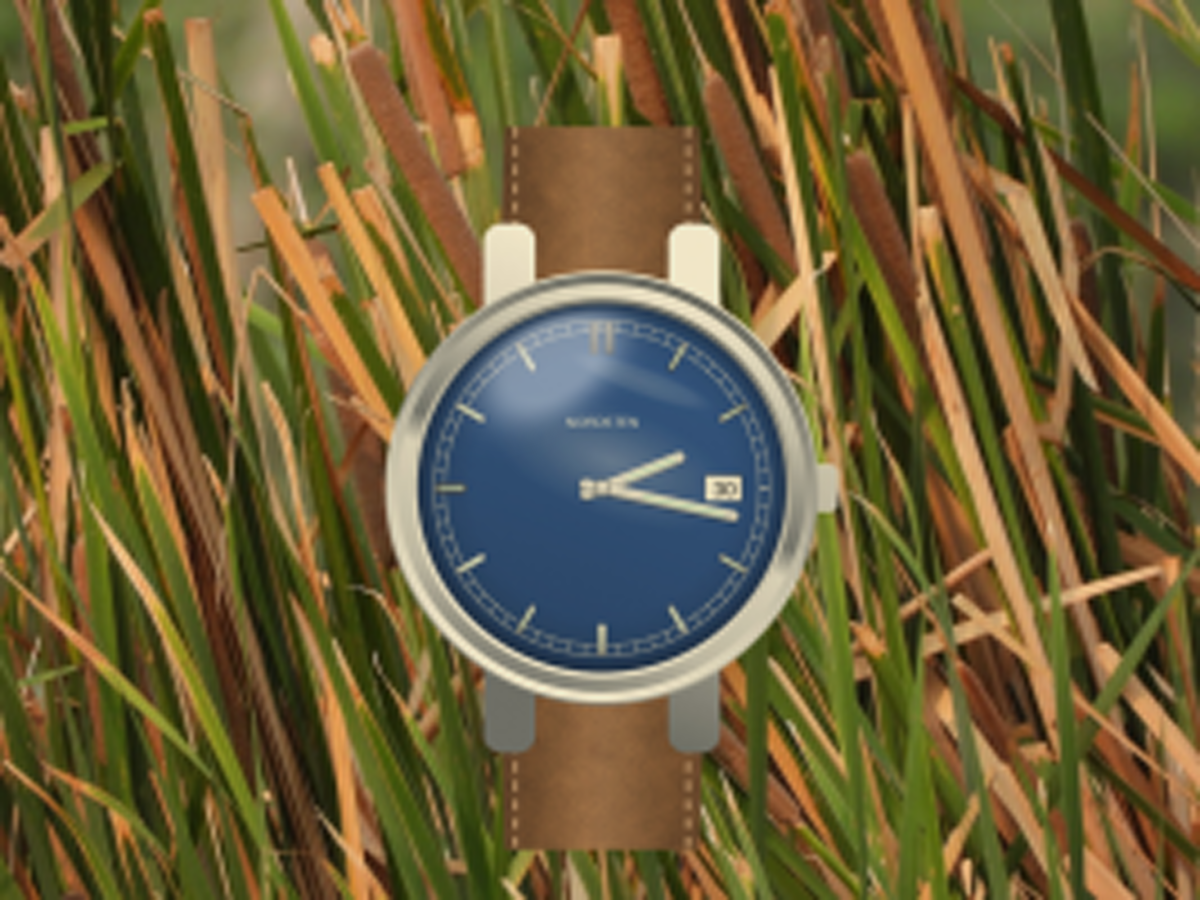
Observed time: 2:17
